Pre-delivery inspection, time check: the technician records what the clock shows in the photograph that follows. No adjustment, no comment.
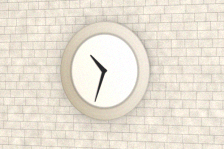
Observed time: 10:33
